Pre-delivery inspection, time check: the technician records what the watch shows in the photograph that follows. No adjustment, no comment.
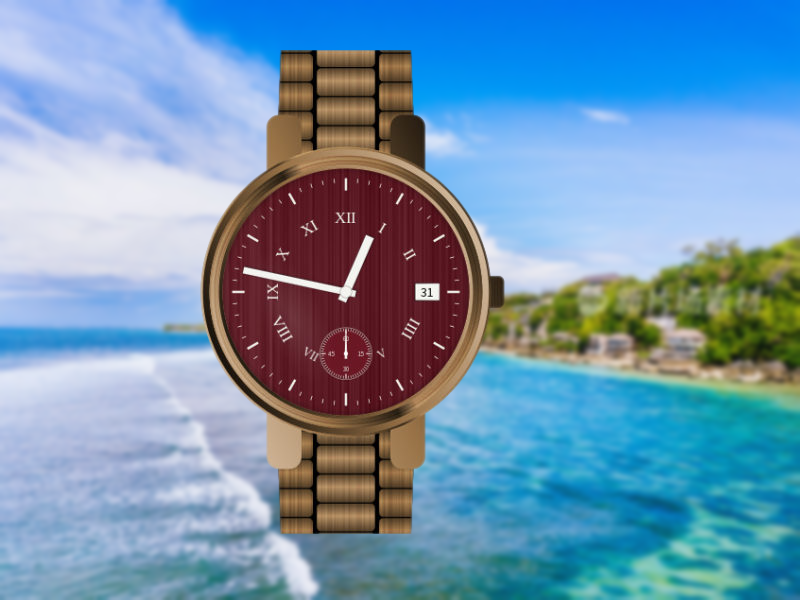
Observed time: 12:47
